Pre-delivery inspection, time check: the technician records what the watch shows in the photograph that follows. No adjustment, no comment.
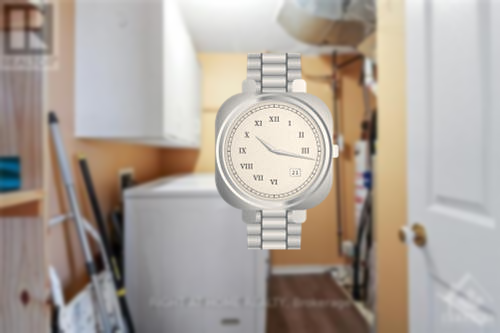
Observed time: 10:17
